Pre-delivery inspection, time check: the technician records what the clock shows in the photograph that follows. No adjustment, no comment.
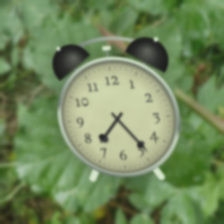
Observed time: 7:24
